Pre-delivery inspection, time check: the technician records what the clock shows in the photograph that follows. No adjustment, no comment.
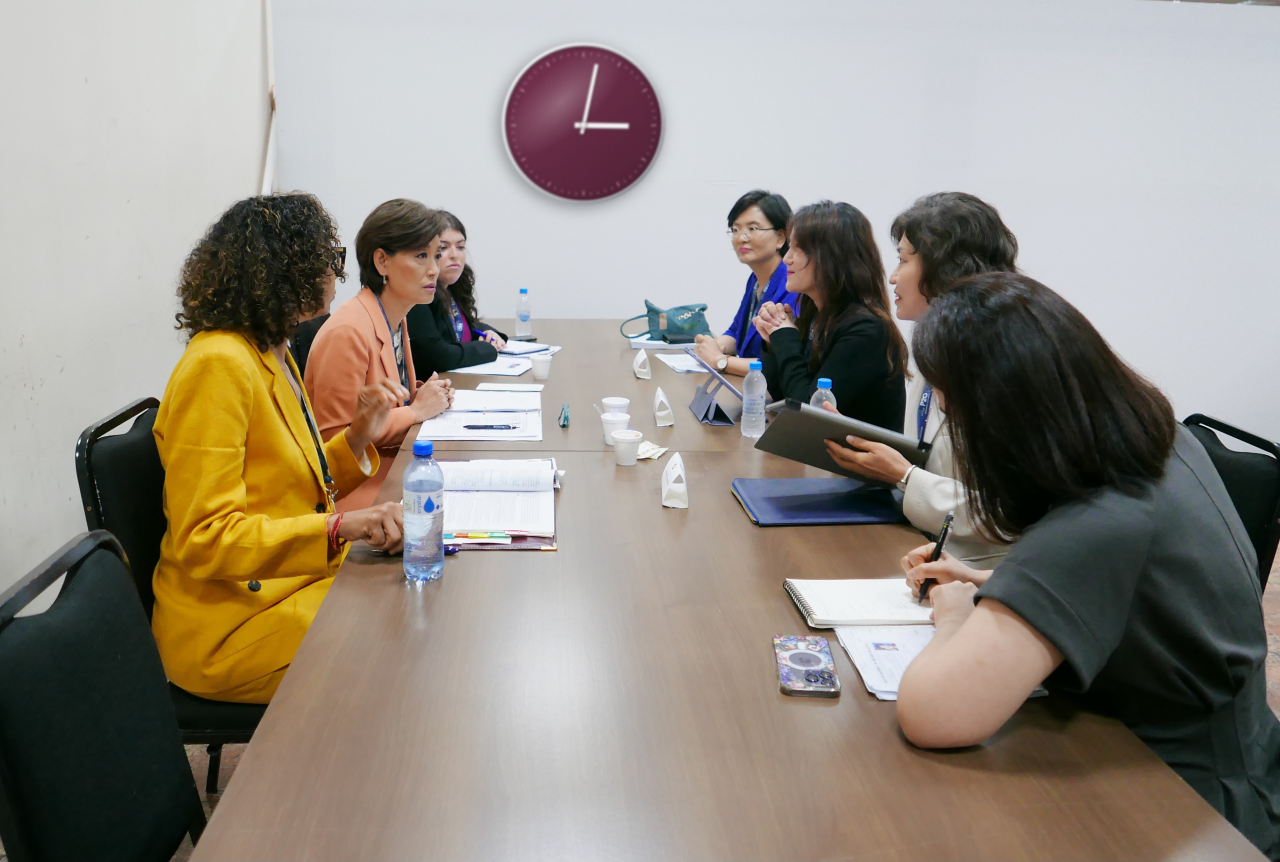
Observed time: 3:02
